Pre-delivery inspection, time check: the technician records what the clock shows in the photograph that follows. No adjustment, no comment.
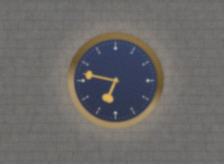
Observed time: 6:47
